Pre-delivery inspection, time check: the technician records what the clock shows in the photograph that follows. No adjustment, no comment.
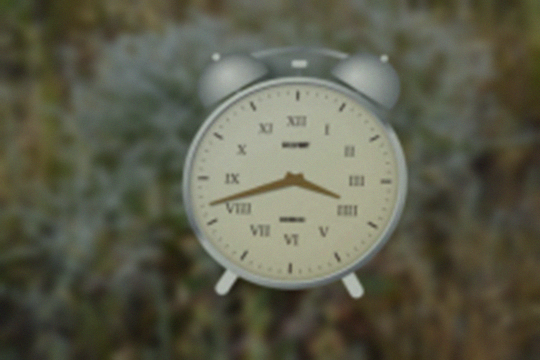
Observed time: 3:42
